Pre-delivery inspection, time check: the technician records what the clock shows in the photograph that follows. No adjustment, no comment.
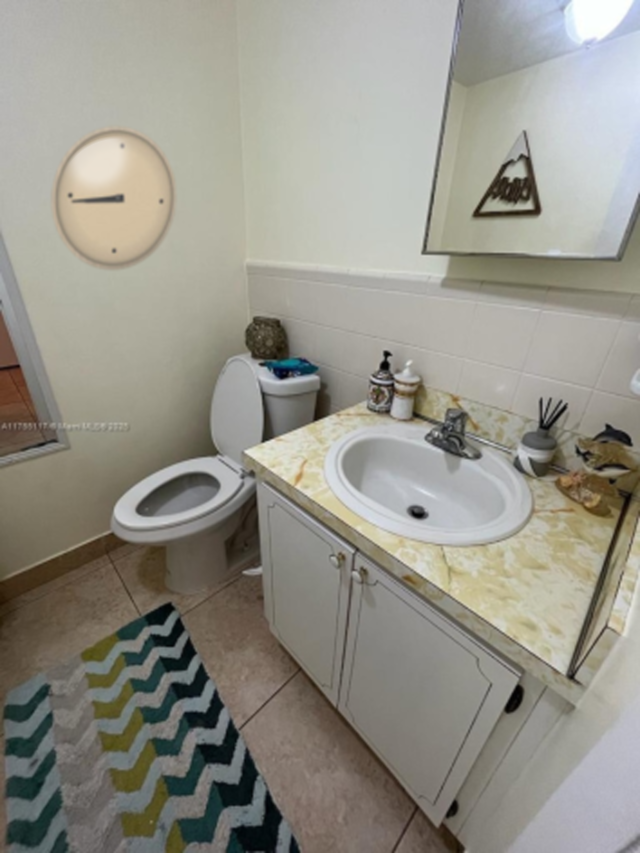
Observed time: 8:44
